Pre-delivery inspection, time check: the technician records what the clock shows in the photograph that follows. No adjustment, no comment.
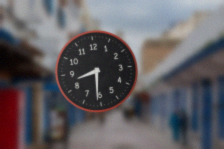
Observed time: 8:31
